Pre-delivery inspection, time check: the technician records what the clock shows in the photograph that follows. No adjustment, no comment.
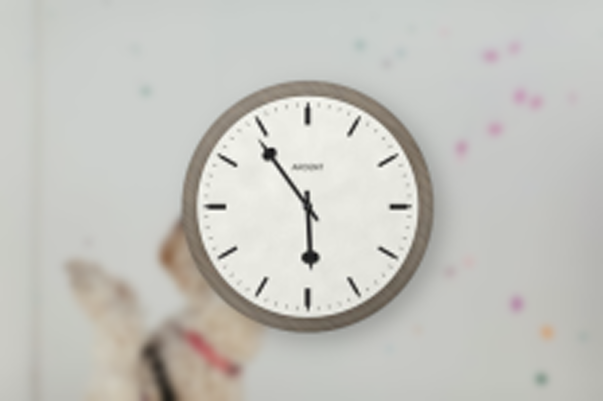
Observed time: 5:54
